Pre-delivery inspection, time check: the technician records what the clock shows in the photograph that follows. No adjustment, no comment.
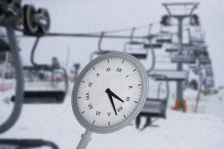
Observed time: 3:22
